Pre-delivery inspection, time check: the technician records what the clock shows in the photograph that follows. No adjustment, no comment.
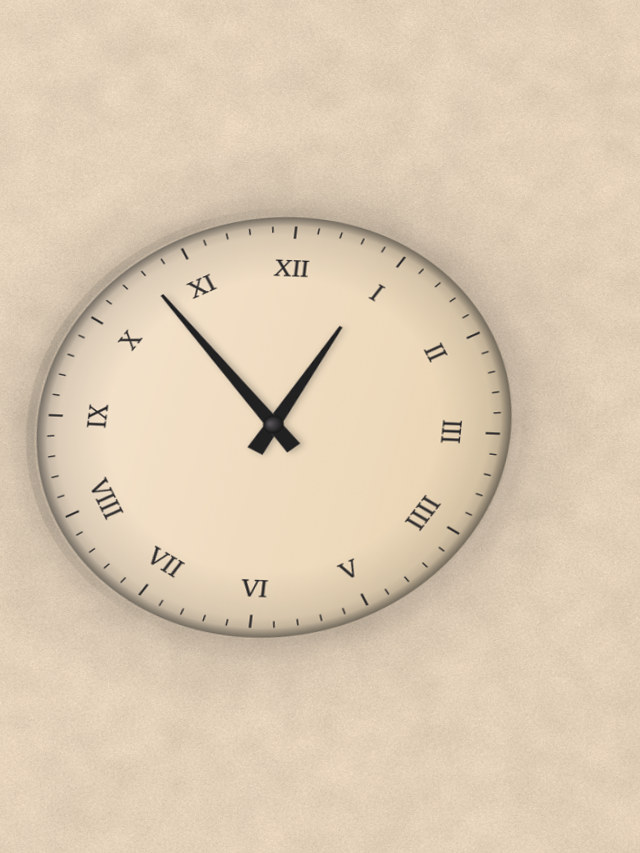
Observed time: 12:53
